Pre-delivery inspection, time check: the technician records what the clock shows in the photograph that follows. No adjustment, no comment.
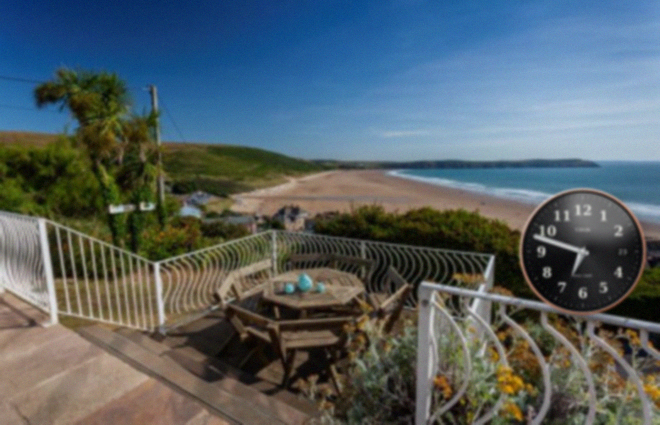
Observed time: 6:48
